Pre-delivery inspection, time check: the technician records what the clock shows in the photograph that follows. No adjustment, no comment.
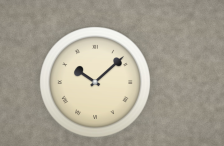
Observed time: 10:08
